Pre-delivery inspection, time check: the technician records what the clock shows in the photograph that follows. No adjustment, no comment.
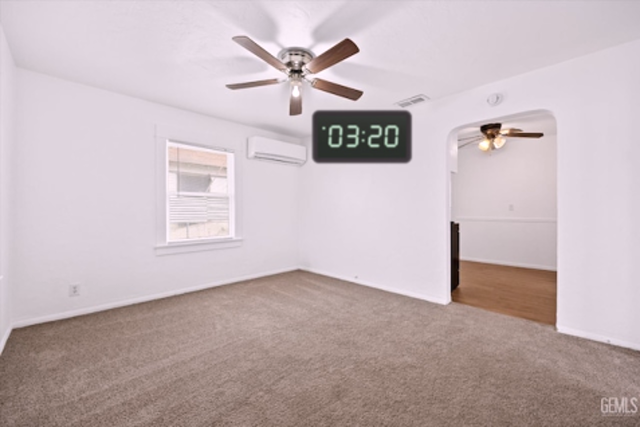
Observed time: 3:20
